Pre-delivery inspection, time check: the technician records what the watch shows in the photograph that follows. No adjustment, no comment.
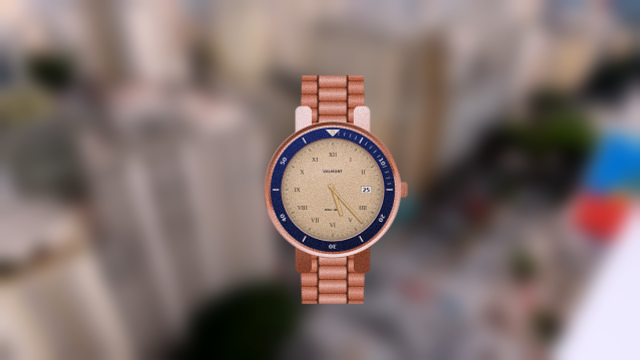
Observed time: 5:23
